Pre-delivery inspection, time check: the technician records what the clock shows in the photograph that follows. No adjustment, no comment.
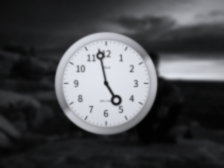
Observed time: 4:58
